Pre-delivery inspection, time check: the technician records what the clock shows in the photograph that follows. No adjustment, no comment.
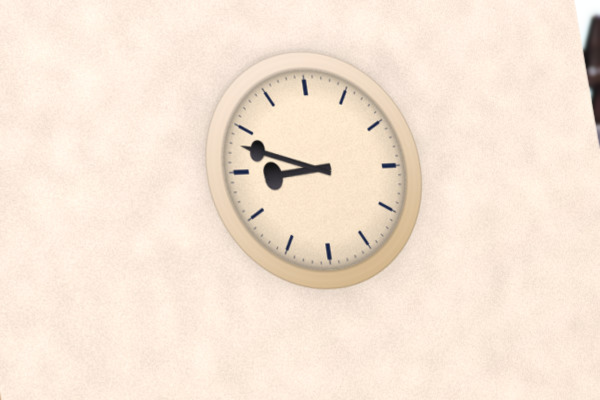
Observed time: 8:48
